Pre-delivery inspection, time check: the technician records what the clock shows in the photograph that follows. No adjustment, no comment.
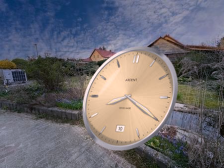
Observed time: 8:20
